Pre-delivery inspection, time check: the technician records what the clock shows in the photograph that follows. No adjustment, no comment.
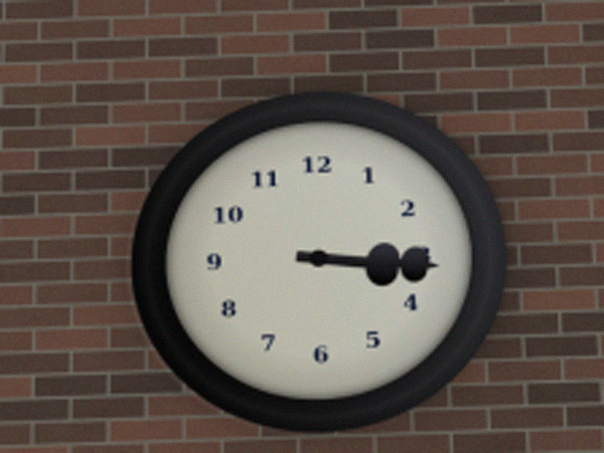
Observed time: 3:16
